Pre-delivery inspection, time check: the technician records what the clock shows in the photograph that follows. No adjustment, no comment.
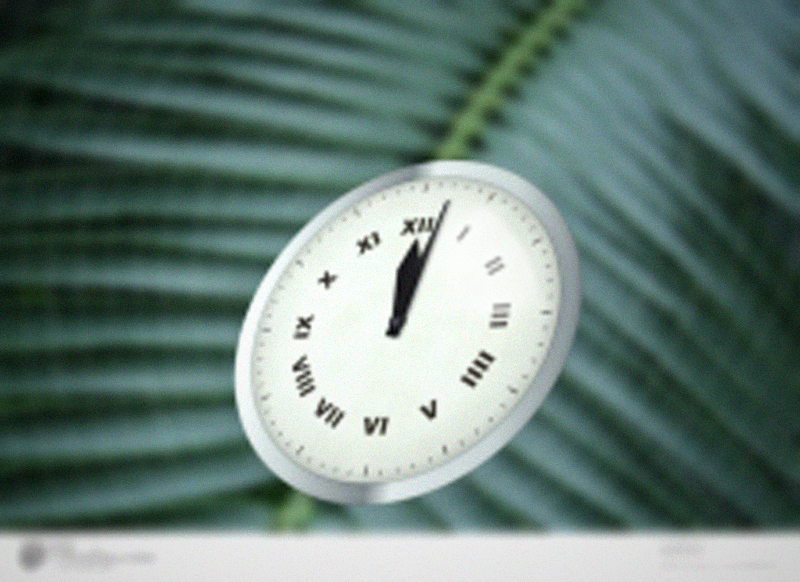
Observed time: 12:02
